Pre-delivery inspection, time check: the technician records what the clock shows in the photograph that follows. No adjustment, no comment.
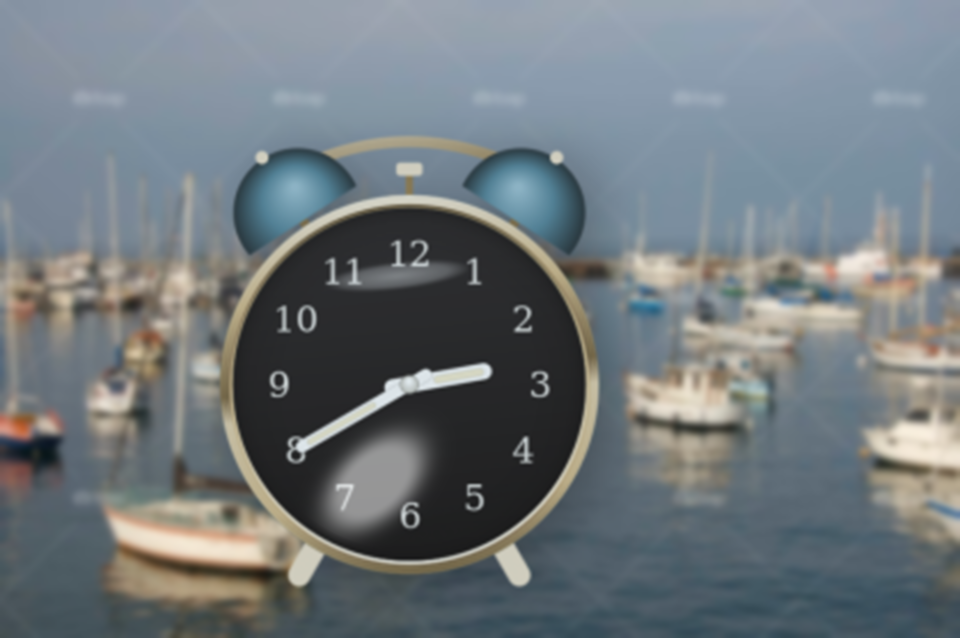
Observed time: 2:40
